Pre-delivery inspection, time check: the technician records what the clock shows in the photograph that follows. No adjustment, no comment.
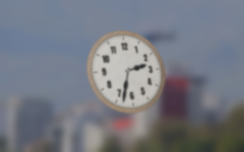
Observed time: 2:33
